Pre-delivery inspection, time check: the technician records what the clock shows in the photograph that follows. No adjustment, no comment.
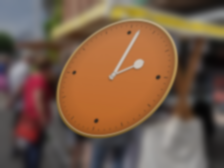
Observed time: 2:02
